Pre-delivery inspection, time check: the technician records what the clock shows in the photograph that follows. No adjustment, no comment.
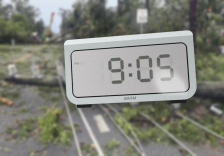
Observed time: 9:05
